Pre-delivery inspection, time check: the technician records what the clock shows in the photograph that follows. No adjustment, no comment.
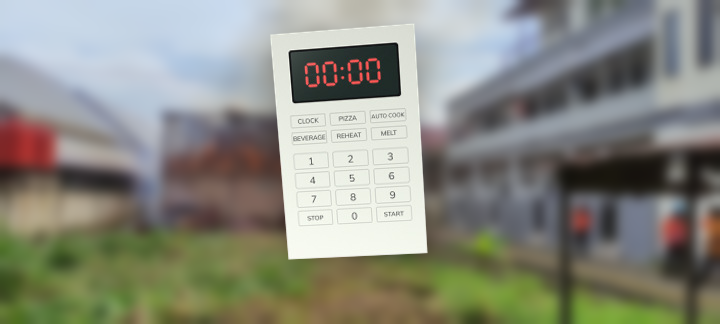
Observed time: 0:00
